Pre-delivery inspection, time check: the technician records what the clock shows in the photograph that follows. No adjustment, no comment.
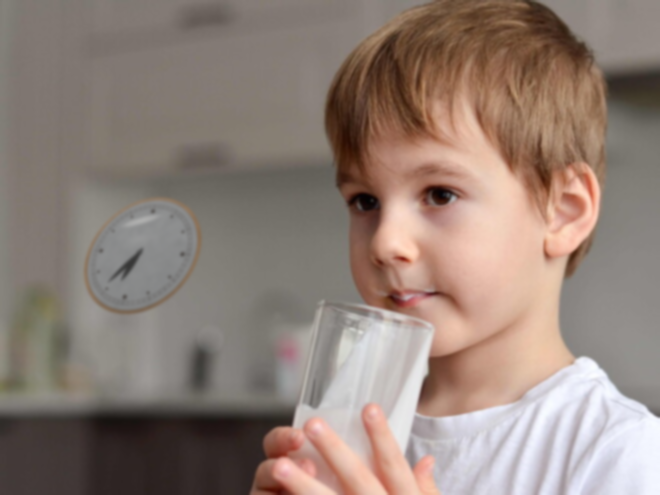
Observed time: 6:36
